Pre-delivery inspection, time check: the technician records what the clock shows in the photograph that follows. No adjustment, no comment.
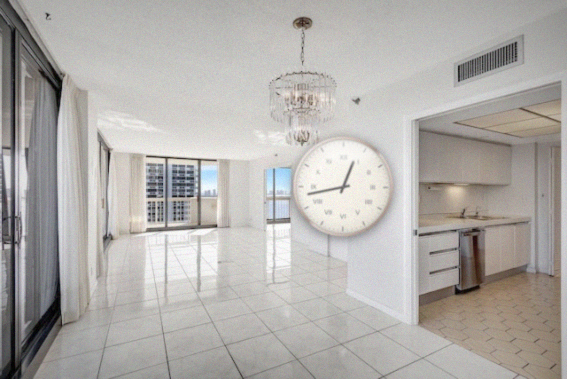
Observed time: 12:43
